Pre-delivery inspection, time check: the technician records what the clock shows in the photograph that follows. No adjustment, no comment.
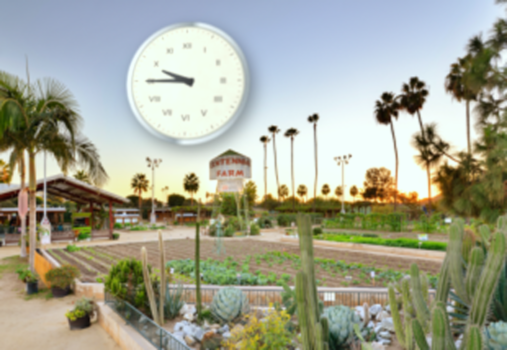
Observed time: 9:45
